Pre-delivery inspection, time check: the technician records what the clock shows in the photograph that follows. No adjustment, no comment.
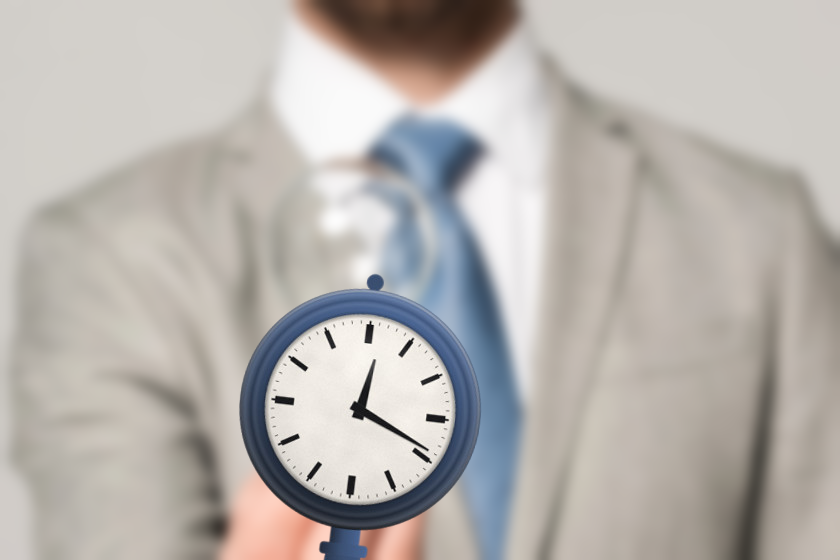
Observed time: 12:19
